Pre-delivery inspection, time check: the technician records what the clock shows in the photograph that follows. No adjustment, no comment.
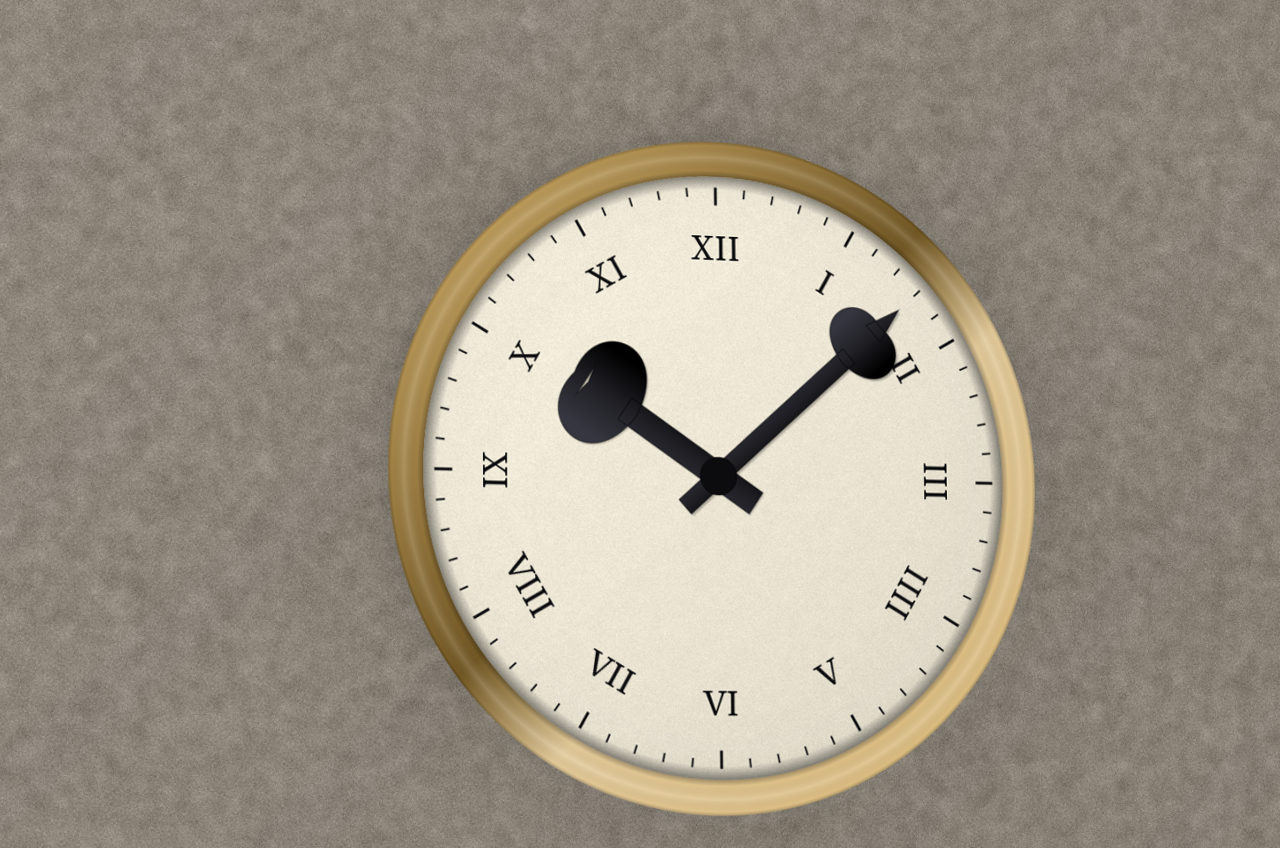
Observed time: 10:08
